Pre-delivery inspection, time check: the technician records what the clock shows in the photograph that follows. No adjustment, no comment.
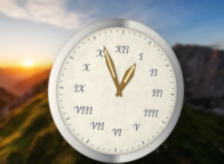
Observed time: 12:56
